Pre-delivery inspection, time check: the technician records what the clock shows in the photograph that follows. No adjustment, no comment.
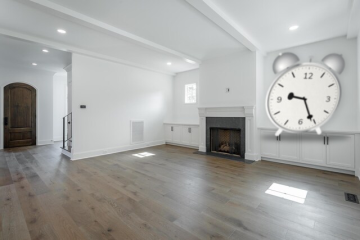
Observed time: 9:26
